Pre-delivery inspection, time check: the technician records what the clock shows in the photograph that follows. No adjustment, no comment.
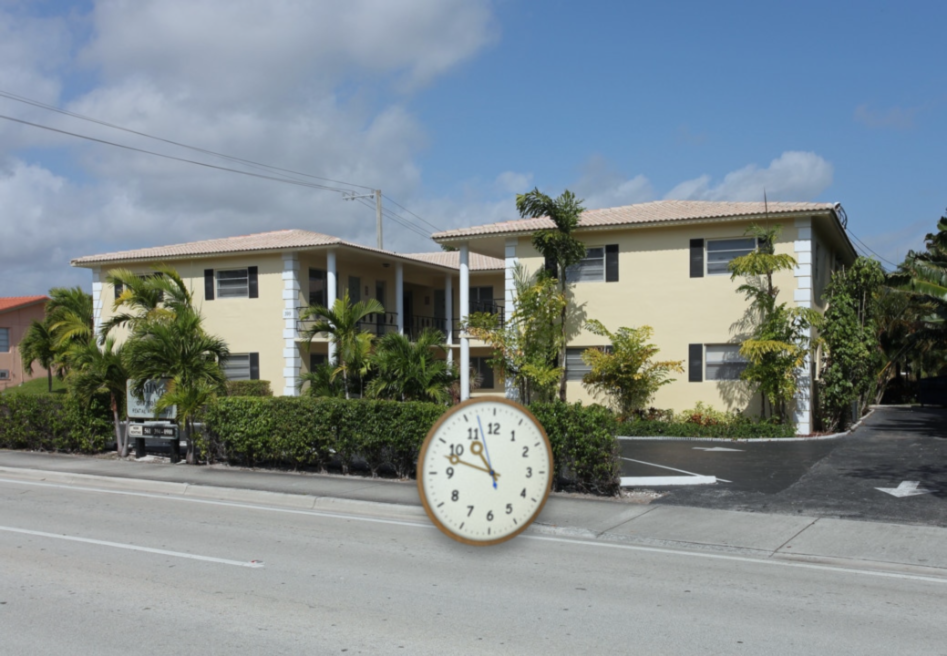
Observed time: 10:47:57
